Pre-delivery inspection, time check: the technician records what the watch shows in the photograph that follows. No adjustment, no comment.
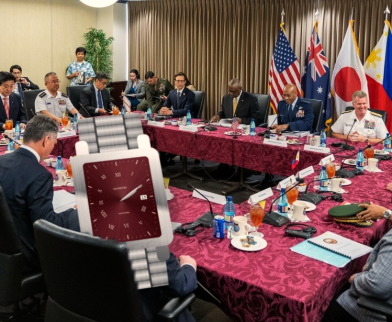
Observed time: 2:10
